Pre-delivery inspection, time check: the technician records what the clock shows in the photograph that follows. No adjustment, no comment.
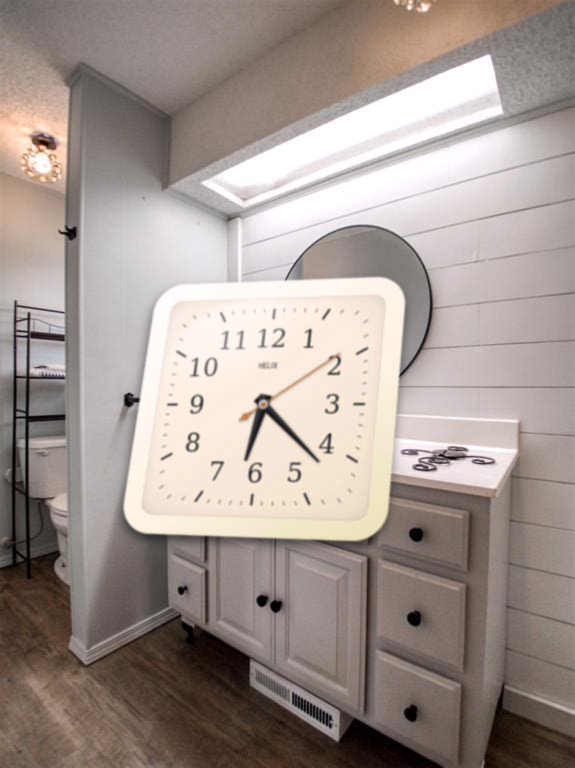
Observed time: 6:22:09
